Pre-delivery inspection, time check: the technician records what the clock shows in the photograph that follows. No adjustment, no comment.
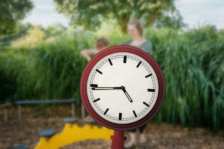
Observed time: 4:44
